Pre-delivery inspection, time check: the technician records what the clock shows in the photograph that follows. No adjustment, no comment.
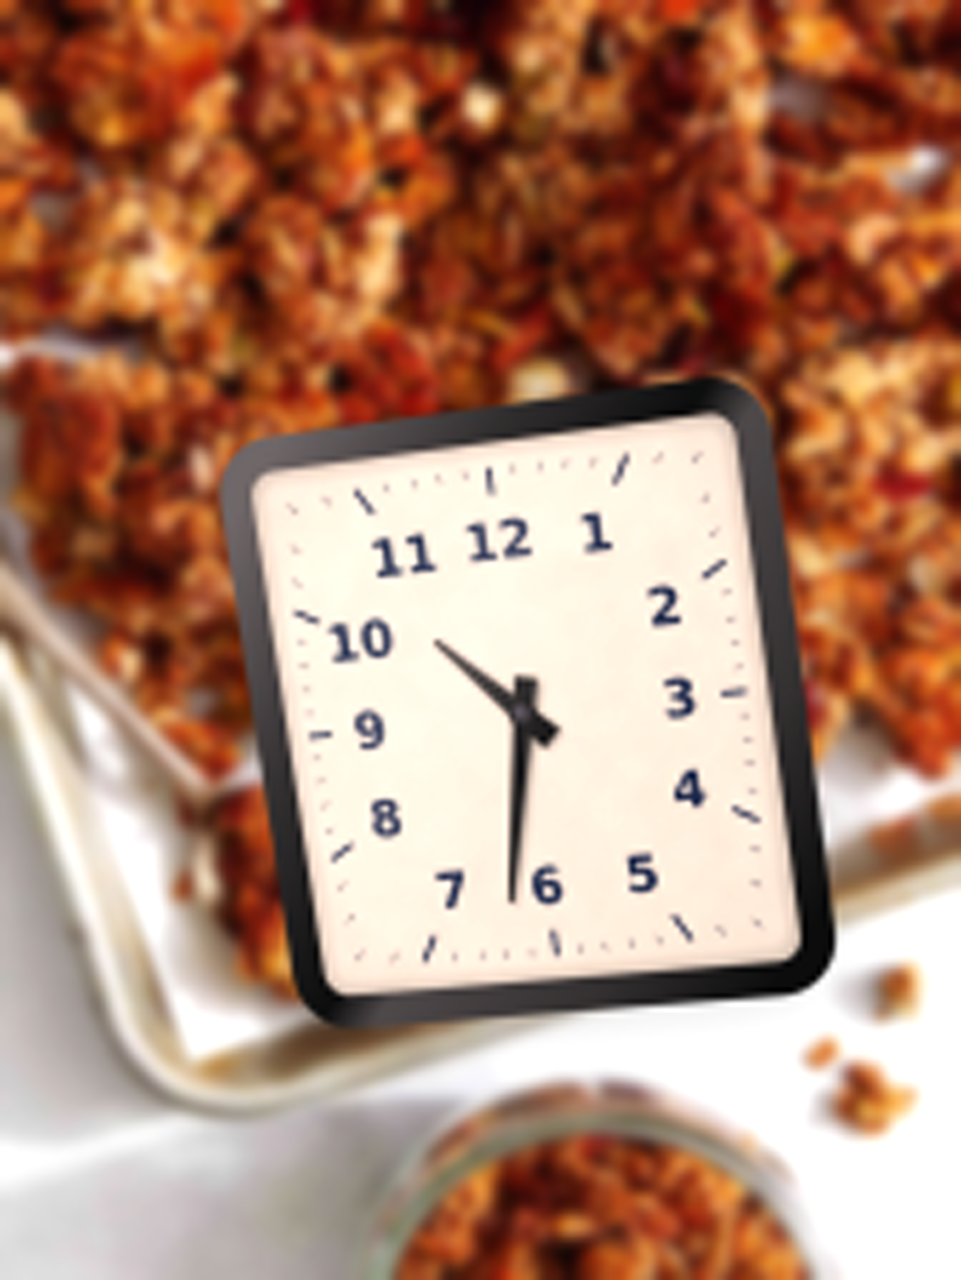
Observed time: 10:32
